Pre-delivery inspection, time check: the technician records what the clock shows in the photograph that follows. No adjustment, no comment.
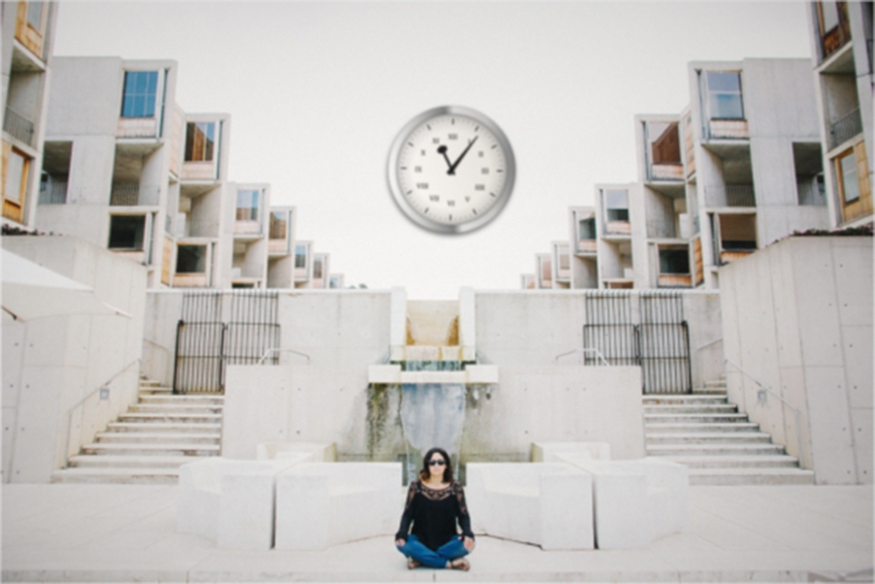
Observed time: 11:06
